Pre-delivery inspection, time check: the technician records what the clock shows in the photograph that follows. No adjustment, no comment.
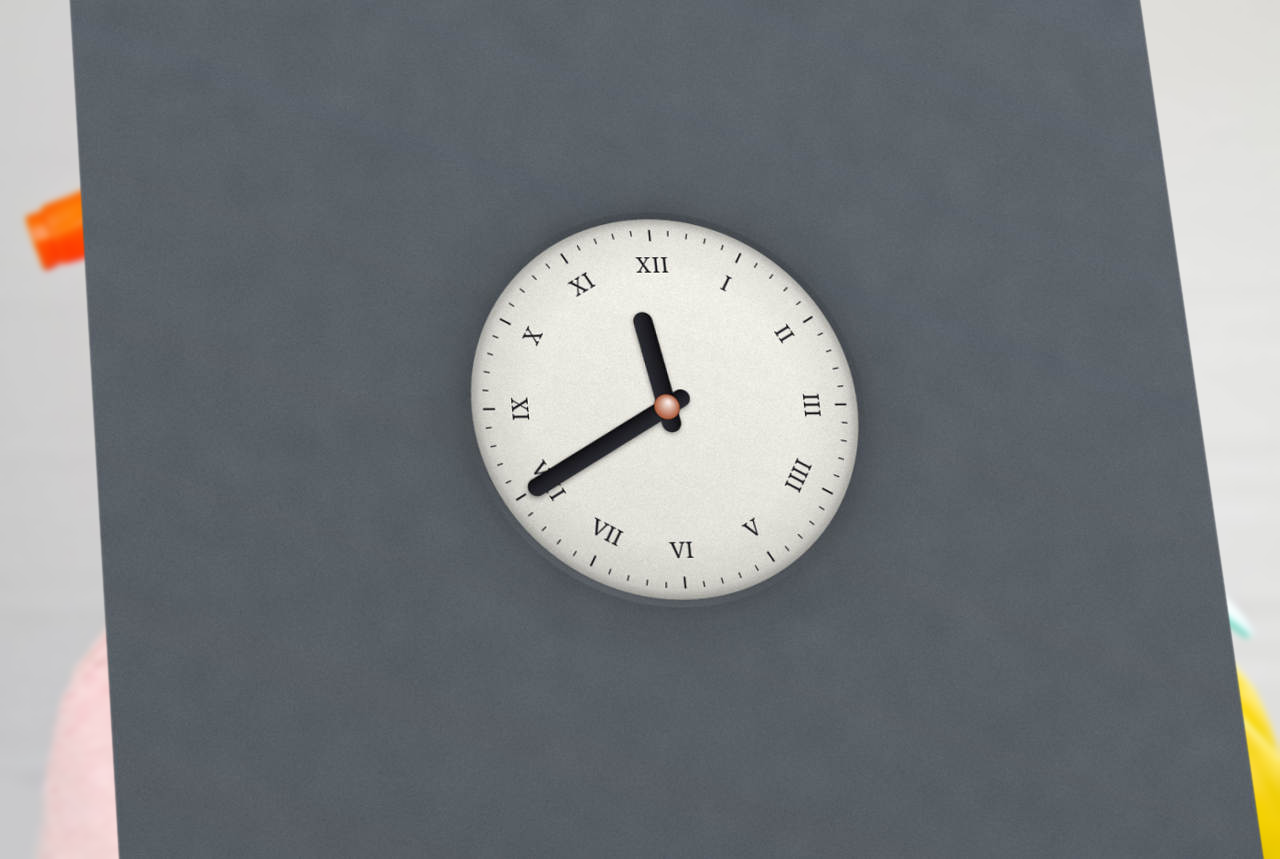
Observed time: 11:40
